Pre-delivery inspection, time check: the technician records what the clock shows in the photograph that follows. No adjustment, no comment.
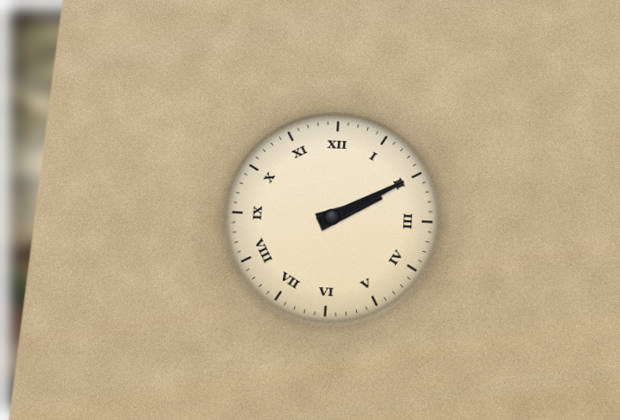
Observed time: 2:10
